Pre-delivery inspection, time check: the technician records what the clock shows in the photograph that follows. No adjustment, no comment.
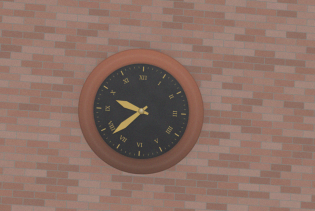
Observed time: 9:38
